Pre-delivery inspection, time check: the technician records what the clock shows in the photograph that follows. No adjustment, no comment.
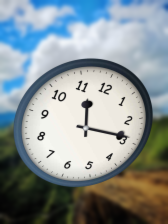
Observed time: 11:14
